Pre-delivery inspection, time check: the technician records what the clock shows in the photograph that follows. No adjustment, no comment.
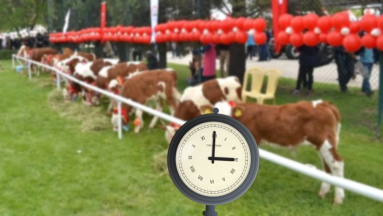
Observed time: 3:00
